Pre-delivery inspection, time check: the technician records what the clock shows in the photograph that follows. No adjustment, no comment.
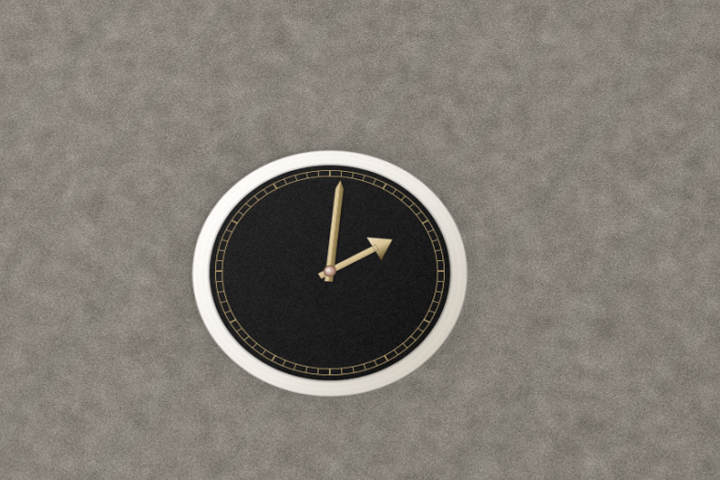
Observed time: 2:01
